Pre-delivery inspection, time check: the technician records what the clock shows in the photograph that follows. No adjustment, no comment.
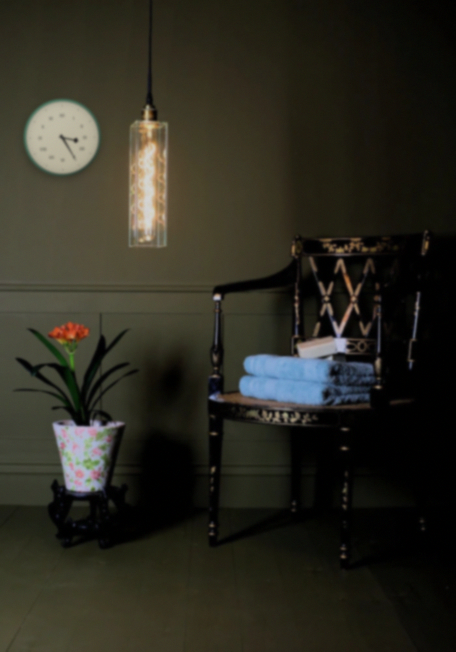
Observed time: 3:25
